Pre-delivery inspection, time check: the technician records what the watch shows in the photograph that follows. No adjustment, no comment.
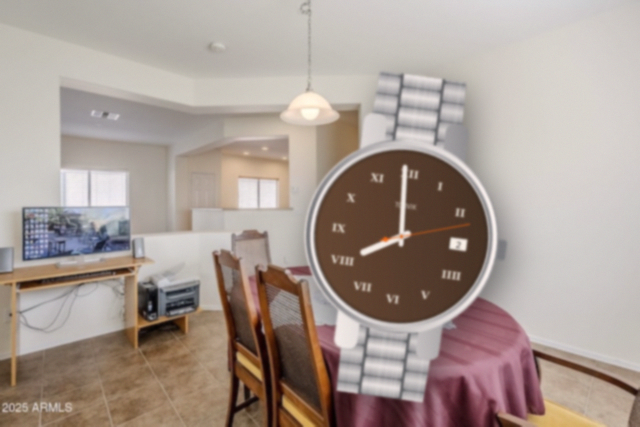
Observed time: 7:59:12
